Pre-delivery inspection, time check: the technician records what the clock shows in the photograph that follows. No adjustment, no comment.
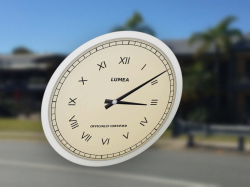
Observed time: 3:09
